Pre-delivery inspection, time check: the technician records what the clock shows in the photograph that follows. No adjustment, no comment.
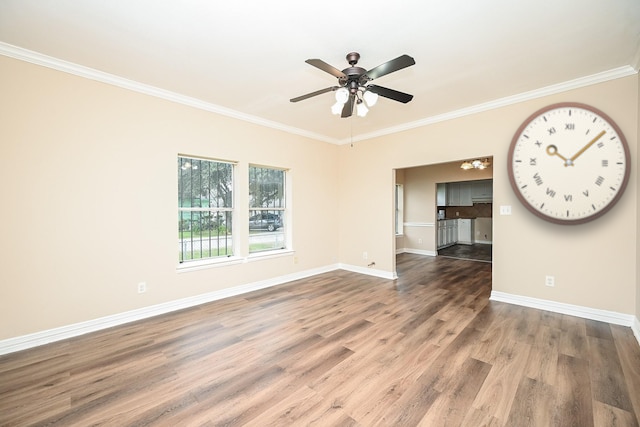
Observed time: 10:08
